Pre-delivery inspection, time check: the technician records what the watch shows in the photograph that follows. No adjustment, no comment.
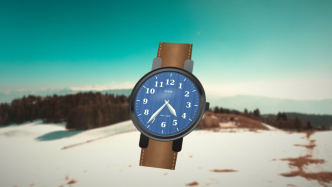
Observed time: 4:36
